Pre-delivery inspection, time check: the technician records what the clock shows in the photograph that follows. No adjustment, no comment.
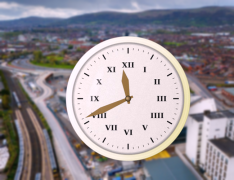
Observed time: 11:41
